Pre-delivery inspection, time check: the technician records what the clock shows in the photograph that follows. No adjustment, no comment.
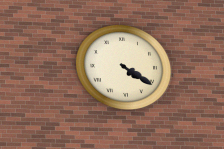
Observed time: 4:21
